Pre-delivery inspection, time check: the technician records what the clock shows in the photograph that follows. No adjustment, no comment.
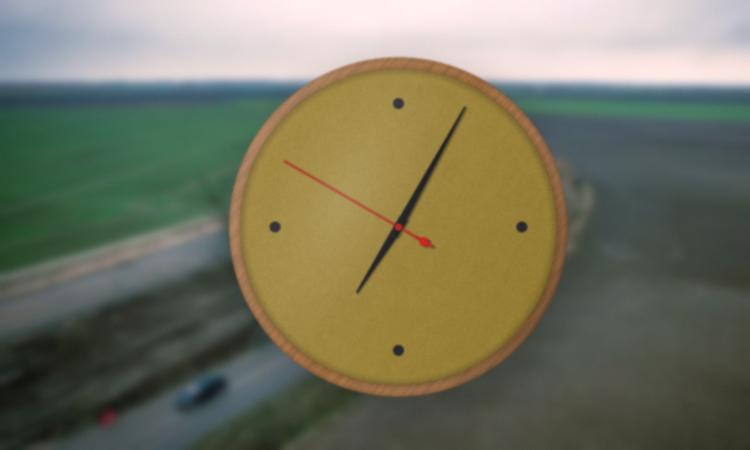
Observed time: 7:04:50
